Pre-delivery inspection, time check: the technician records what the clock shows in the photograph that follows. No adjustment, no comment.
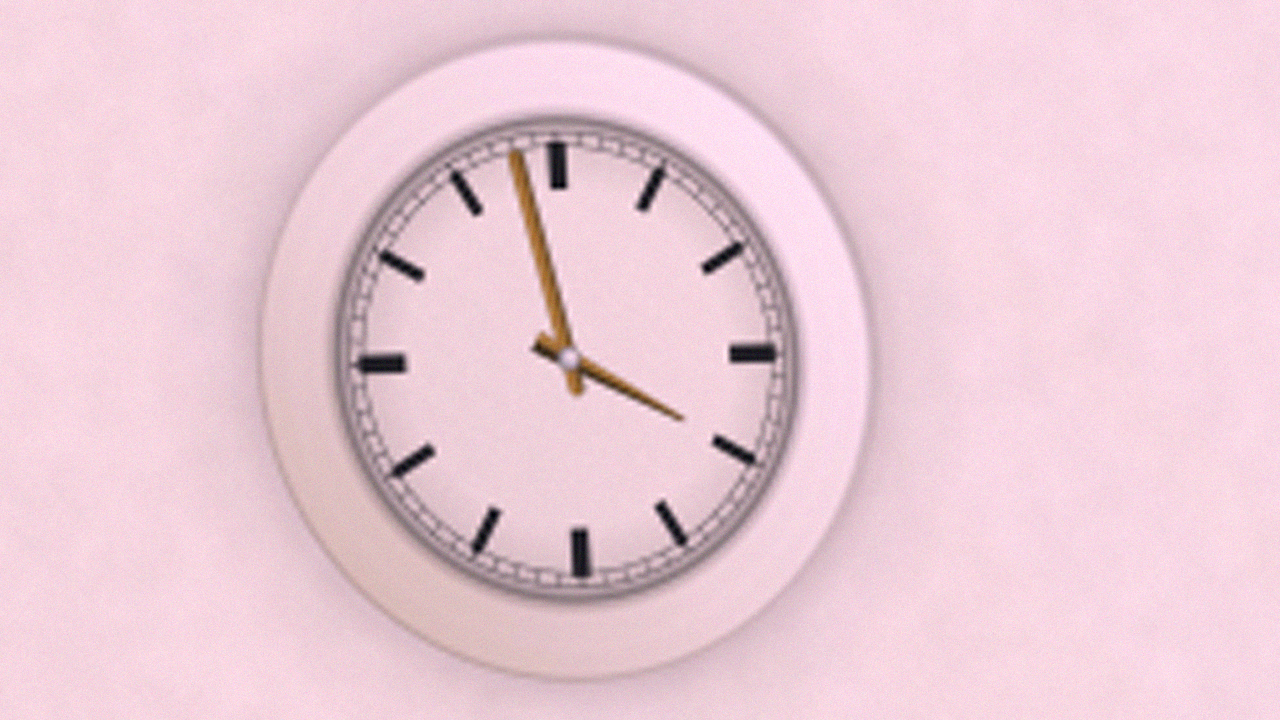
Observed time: 3:58
